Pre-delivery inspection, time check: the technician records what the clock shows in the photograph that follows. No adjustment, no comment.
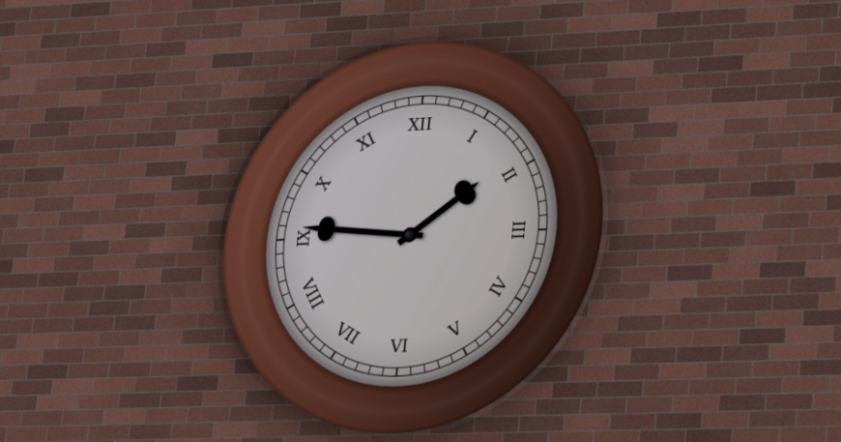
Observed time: 1:46
